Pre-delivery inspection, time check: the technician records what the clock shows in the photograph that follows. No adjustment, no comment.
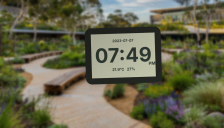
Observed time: 7:49
